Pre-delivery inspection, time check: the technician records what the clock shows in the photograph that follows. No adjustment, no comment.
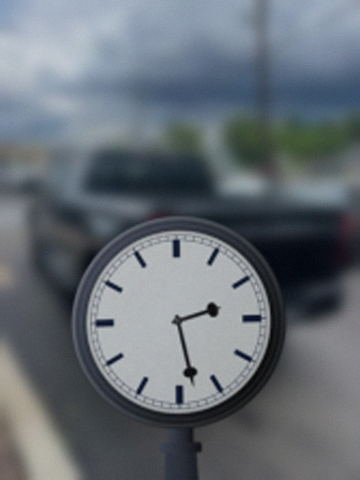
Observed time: 2:28
